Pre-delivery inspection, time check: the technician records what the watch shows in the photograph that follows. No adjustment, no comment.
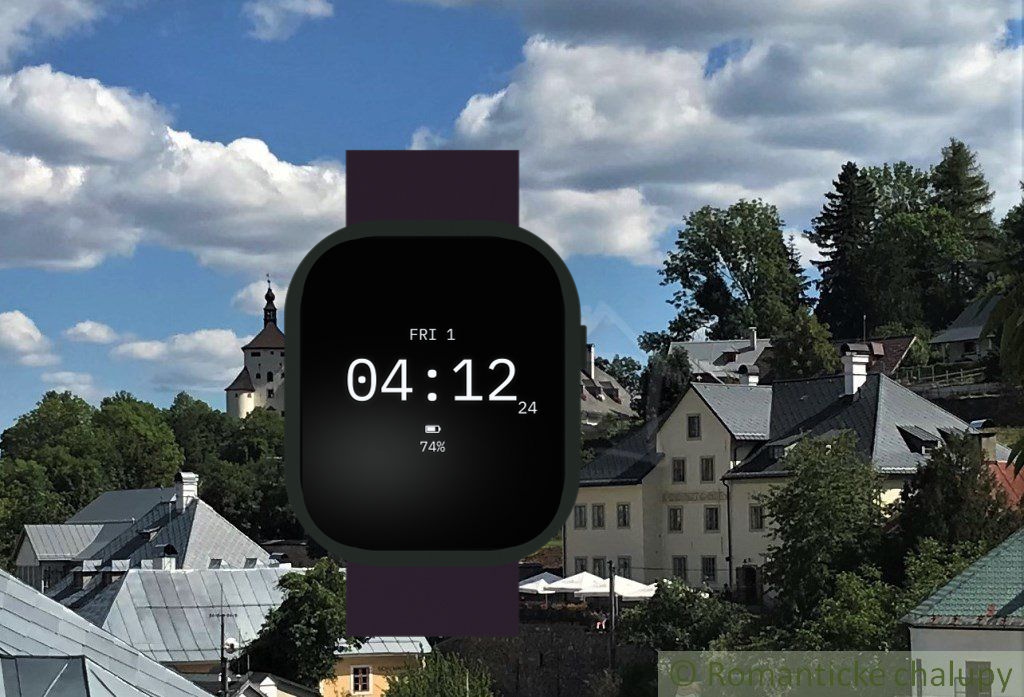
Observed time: 4:12:24
